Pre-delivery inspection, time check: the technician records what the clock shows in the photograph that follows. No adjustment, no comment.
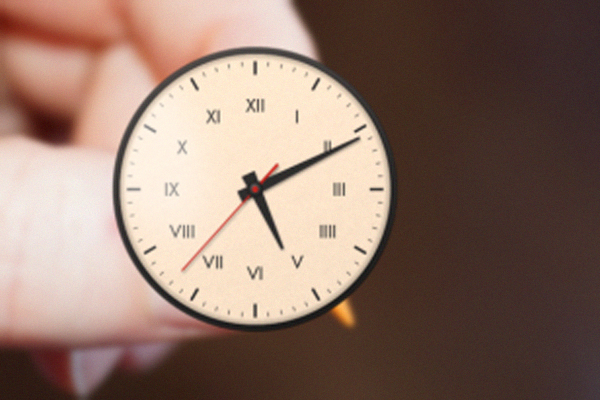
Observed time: 5:10:37
